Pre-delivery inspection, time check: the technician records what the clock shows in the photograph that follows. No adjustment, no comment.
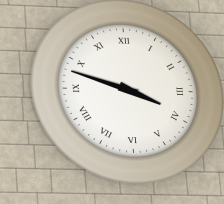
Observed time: 3:48
